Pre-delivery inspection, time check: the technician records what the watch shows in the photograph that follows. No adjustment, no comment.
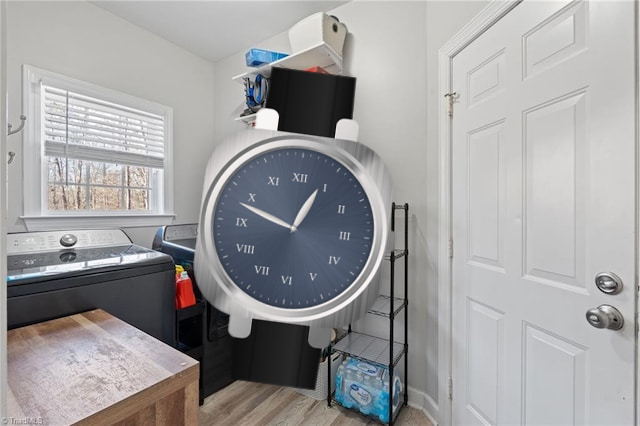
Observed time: 12:48
